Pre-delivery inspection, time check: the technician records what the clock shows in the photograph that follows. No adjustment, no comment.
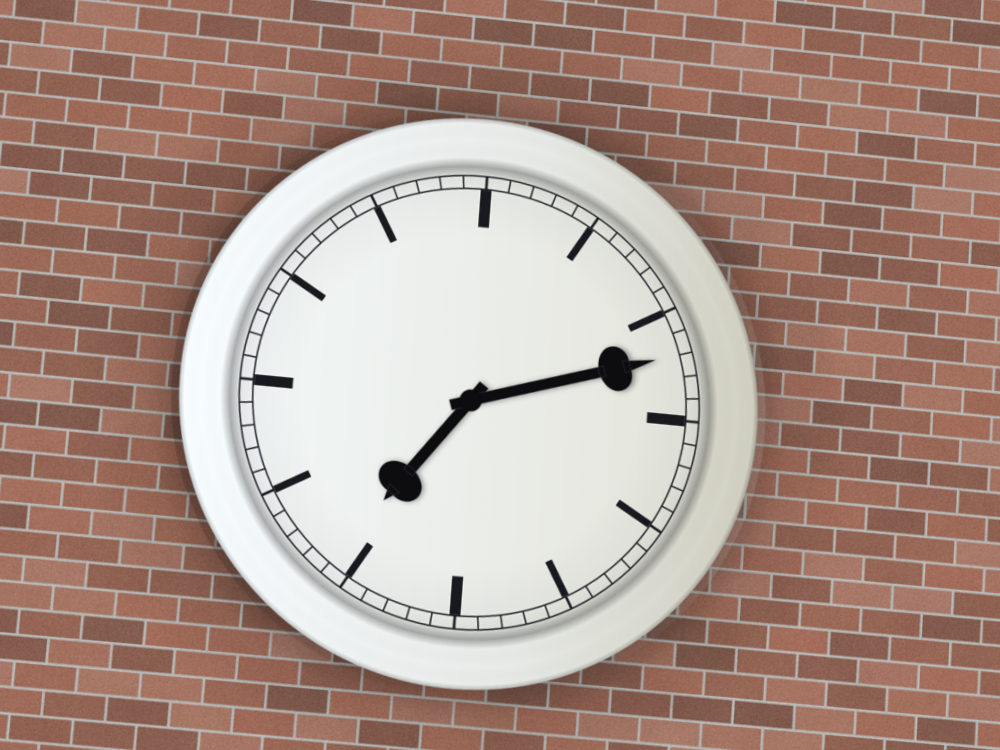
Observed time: 7:12
